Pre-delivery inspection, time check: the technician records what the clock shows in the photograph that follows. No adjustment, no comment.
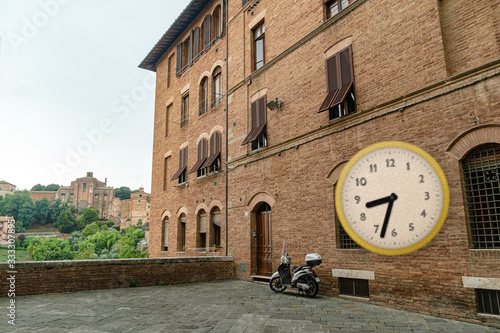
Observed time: 8:33
